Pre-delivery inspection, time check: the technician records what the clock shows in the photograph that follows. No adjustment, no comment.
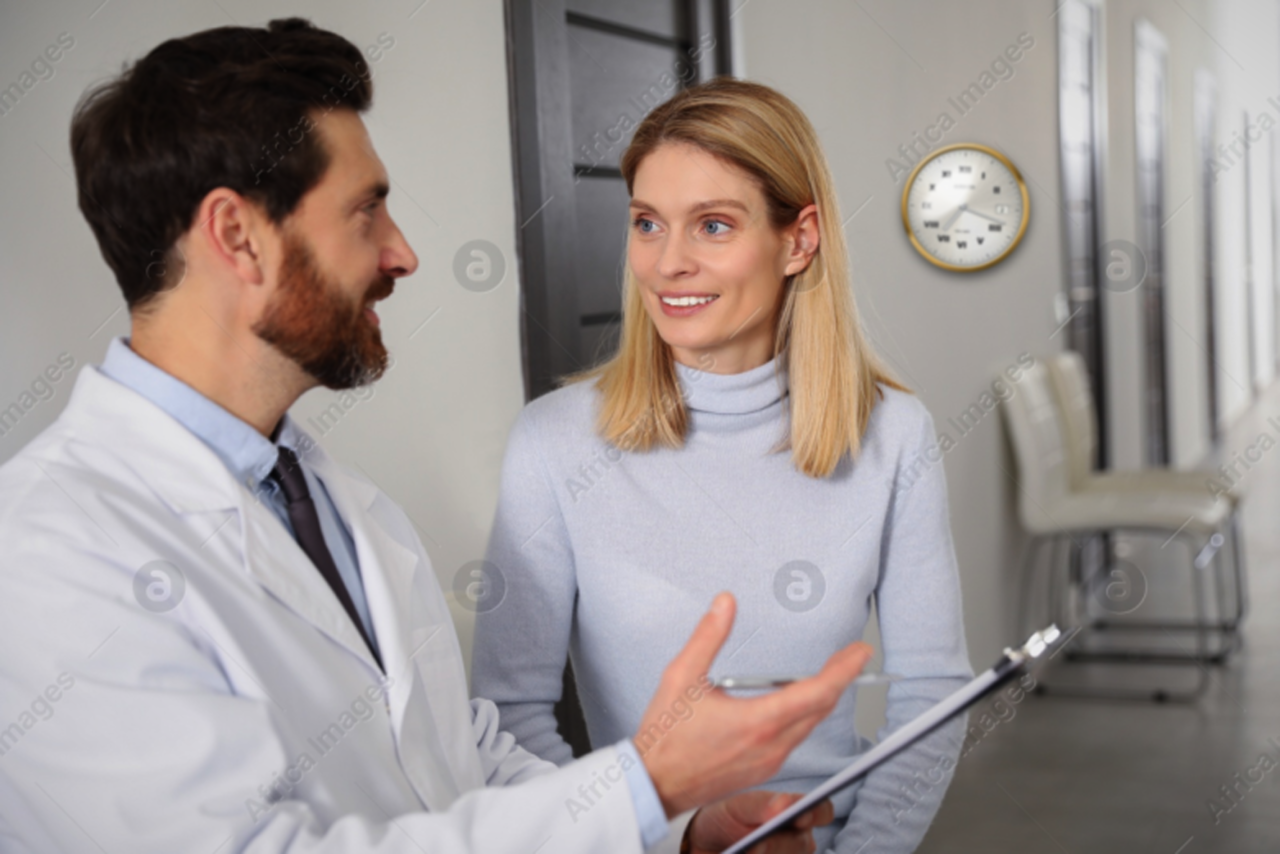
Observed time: 7:18
